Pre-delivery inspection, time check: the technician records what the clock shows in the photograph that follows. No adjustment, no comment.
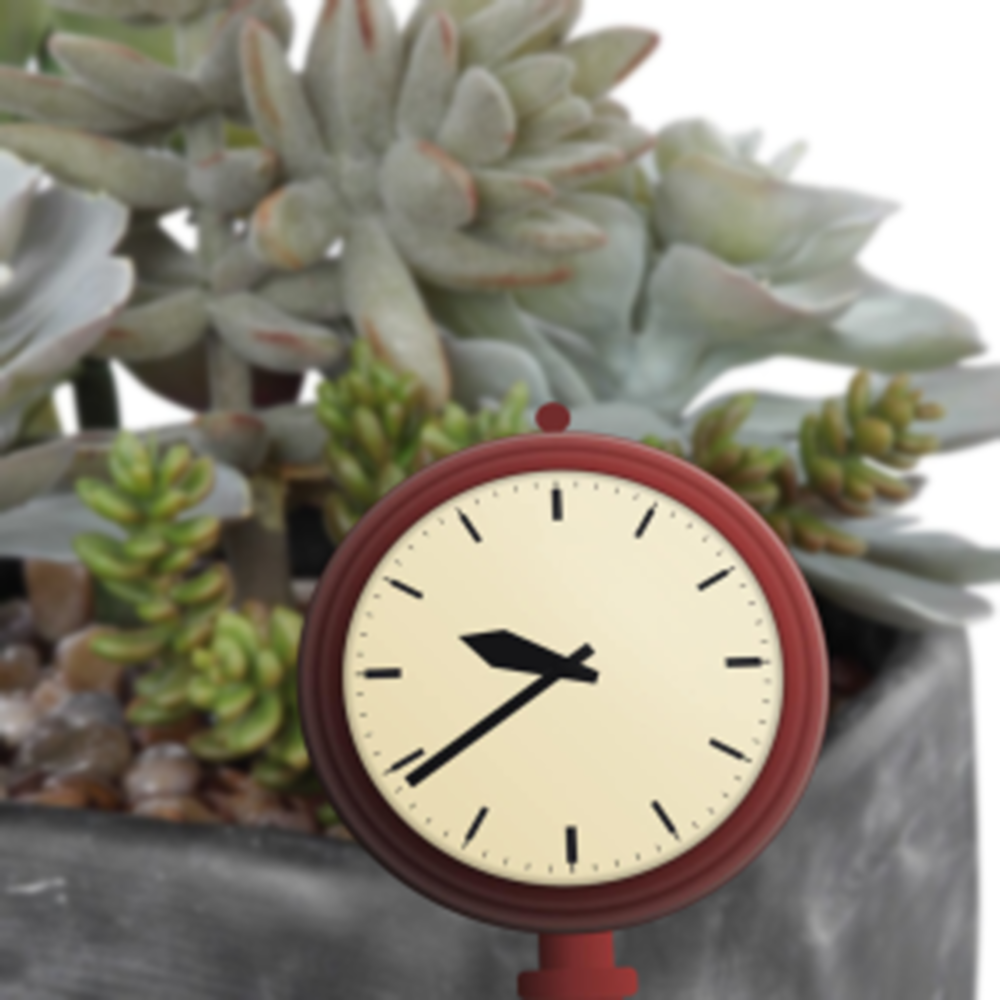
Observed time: 9:39
